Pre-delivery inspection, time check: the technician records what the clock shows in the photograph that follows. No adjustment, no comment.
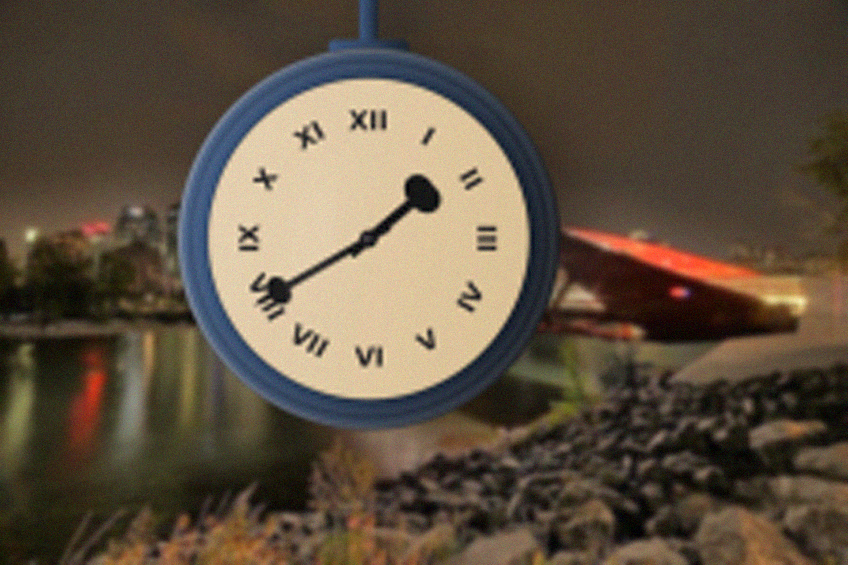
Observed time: 1:40
